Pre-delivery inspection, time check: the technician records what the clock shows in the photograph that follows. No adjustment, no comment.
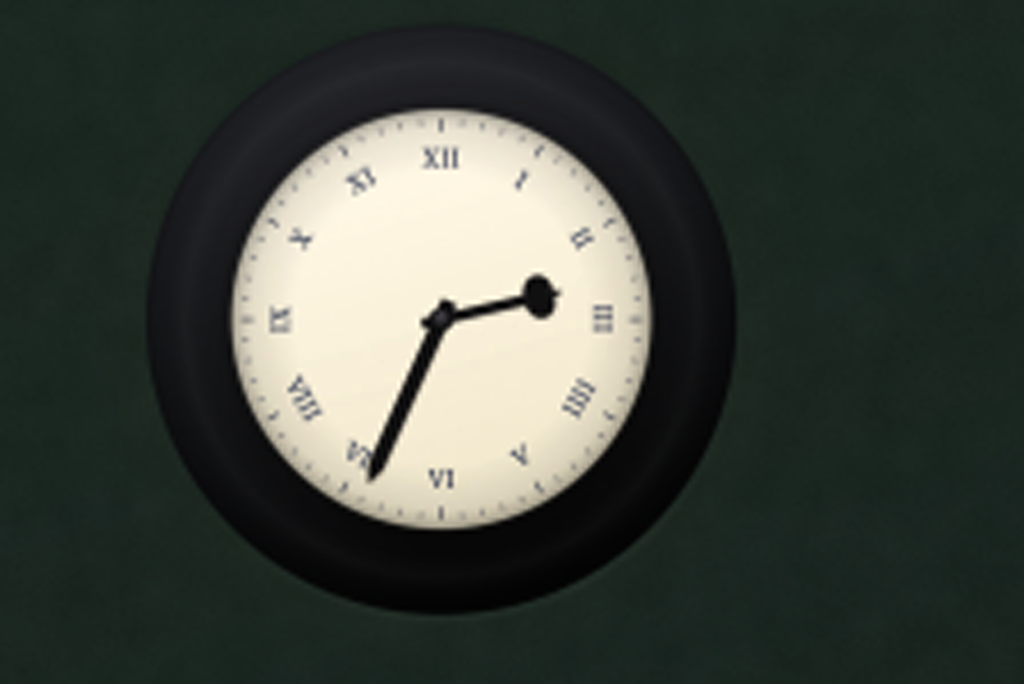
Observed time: 2:34
